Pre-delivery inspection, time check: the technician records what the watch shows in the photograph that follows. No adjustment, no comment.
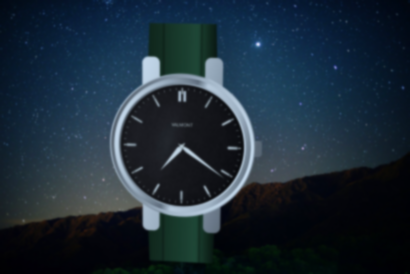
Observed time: 7:21
